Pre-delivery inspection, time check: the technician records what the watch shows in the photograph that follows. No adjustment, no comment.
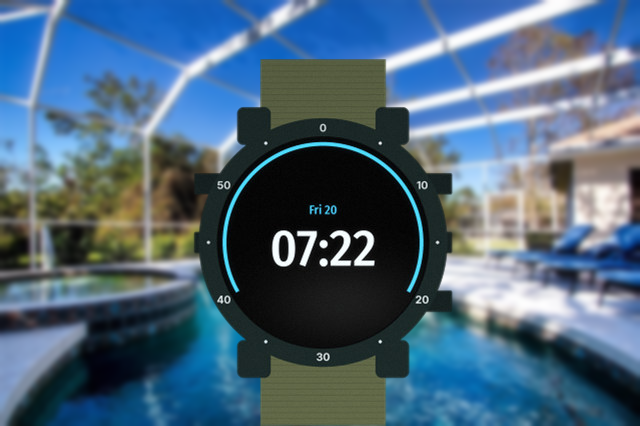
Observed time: 7:22
